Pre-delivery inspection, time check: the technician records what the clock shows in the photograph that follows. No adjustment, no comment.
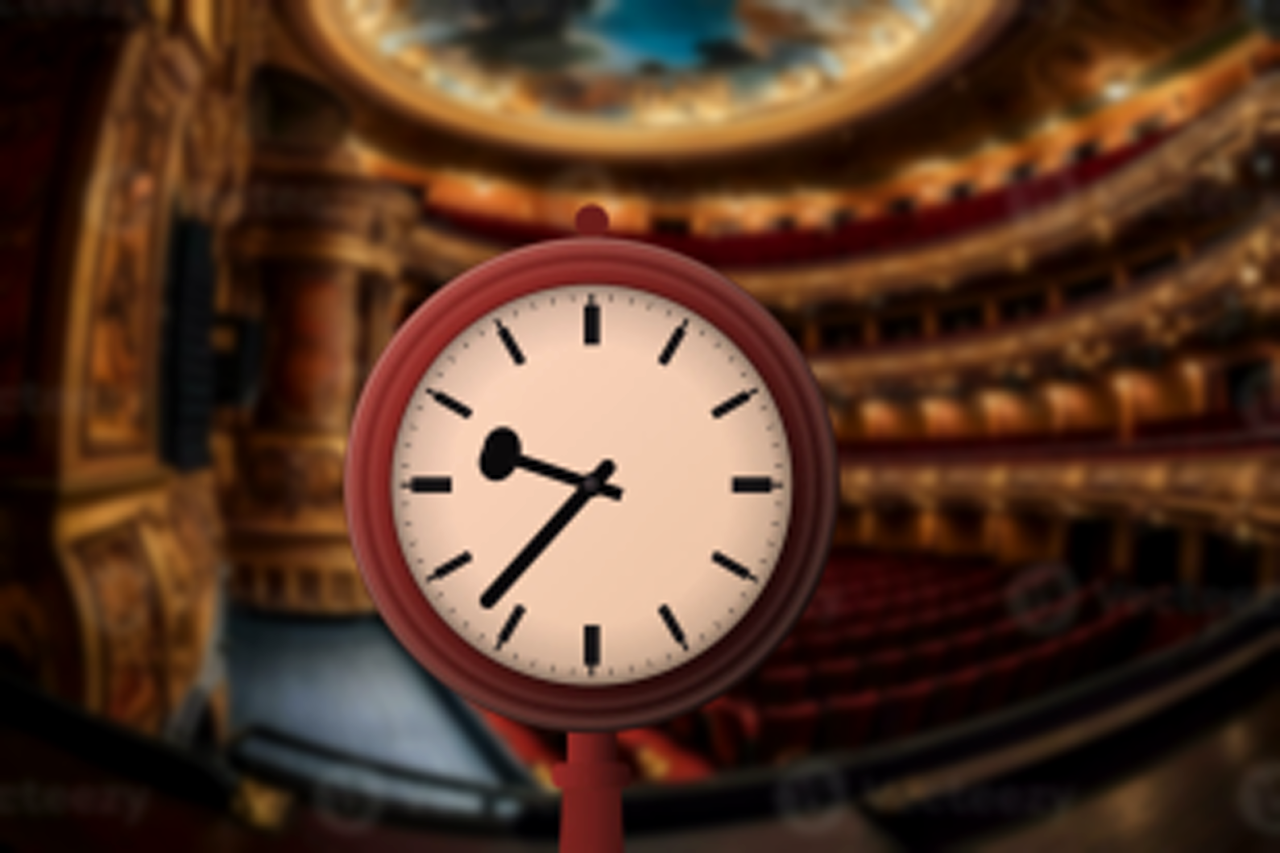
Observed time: 9:37
